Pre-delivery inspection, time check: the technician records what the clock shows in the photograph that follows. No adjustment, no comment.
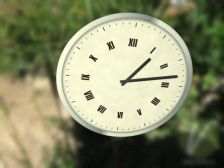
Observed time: 1:13
